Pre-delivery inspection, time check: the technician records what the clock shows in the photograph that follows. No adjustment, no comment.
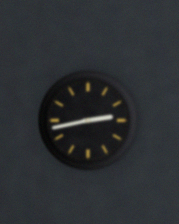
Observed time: 2:43
